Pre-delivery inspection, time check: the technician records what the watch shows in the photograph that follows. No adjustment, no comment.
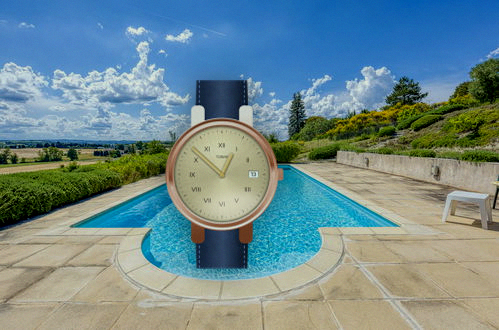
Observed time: 12:52
